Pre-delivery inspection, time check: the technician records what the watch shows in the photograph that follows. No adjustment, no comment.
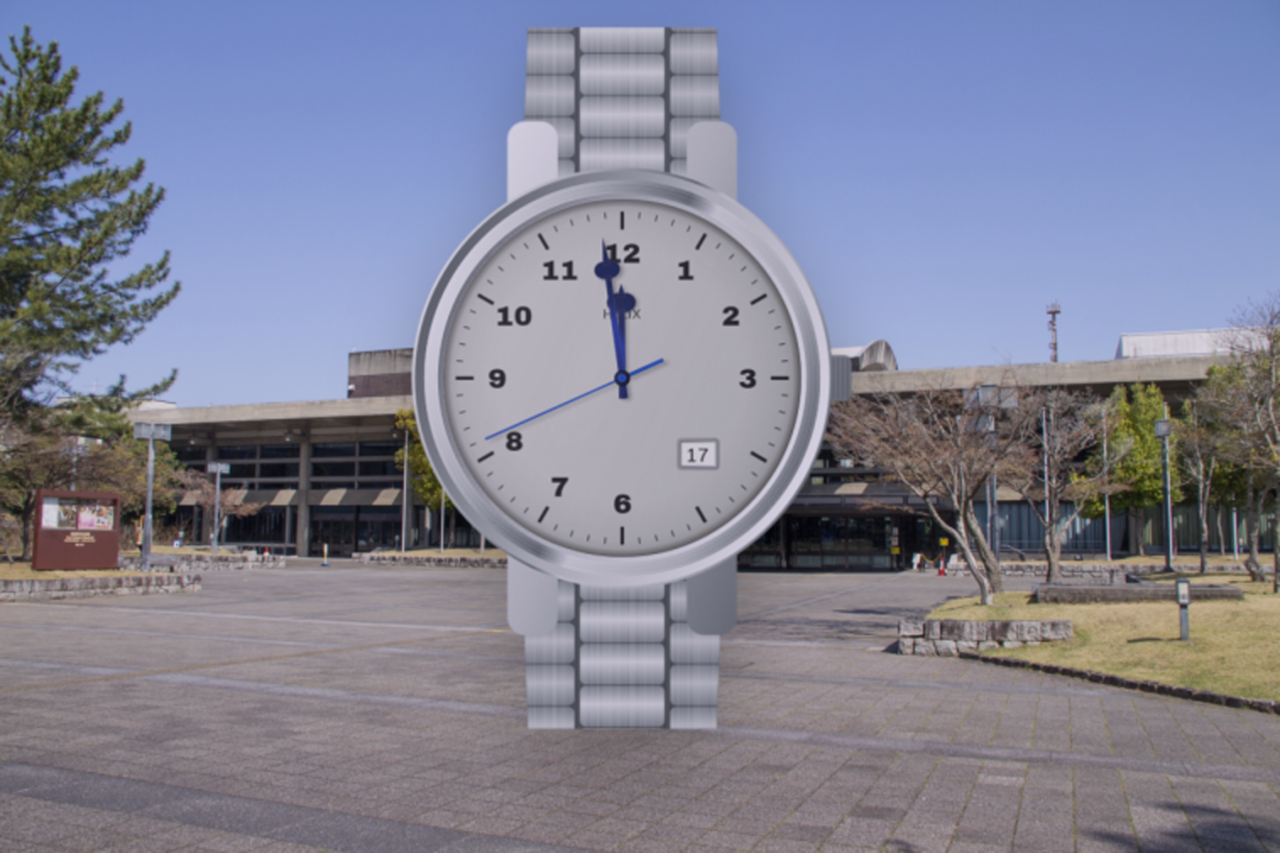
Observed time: 11:58:41
